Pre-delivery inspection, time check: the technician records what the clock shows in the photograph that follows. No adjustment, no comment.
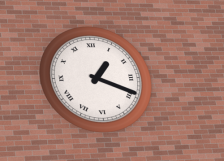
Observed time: 1:19
